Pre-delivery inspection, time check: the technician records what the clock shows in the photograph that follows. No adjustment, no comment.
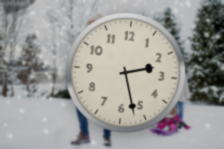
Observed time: 2:27
